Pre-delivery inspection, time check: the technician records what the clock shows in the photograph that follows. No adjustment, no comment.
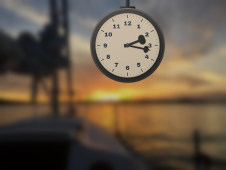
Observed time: 2:17
